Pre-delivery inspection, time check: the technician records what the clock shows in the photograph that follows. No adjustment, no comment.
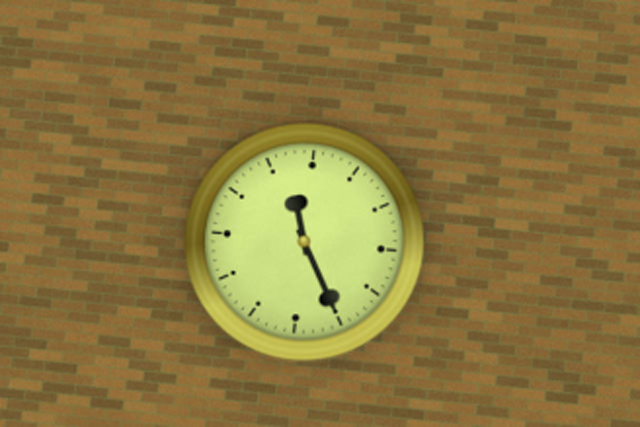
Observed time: 11:25
